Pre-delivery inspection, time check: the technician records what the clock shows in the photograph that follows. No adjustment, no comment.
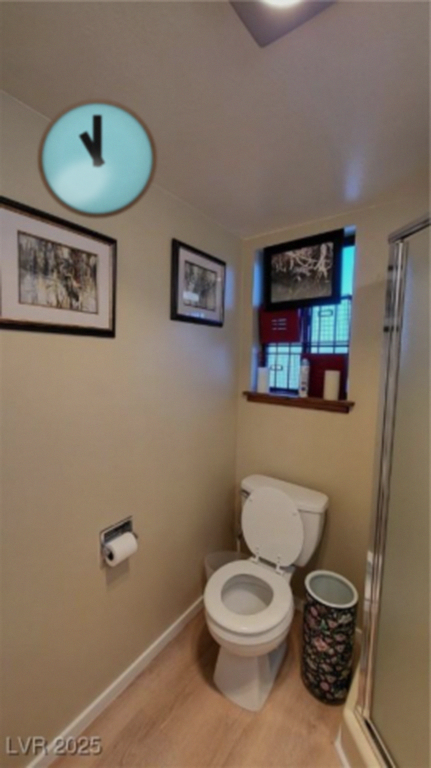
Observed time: 11:00
